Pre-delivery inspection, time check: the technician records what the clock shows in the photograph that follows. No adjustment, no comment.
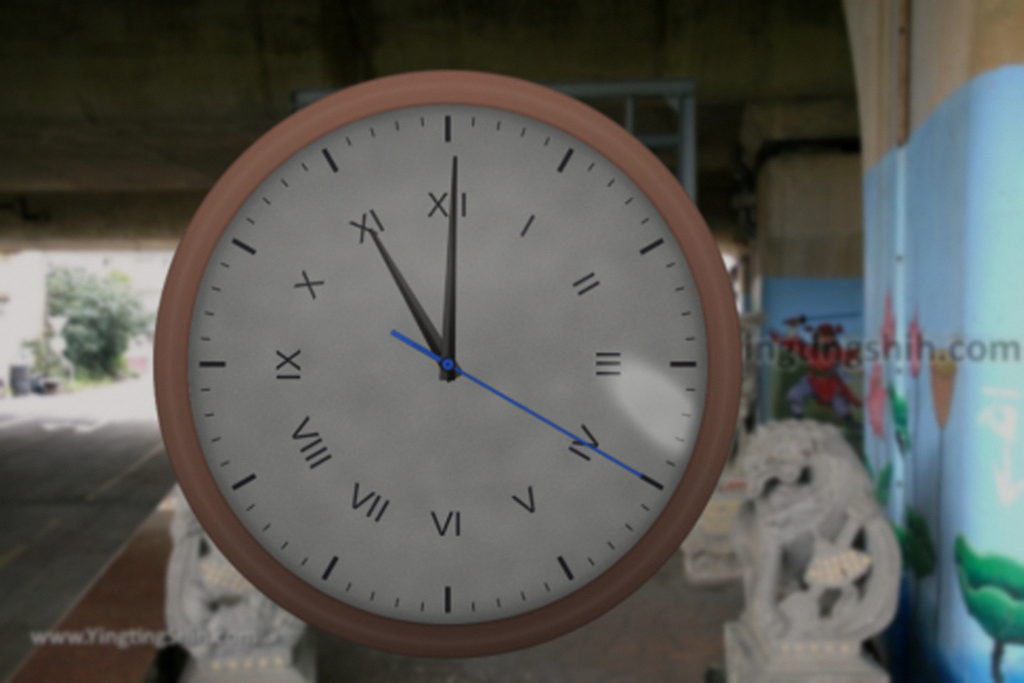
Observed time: 11:00:20
